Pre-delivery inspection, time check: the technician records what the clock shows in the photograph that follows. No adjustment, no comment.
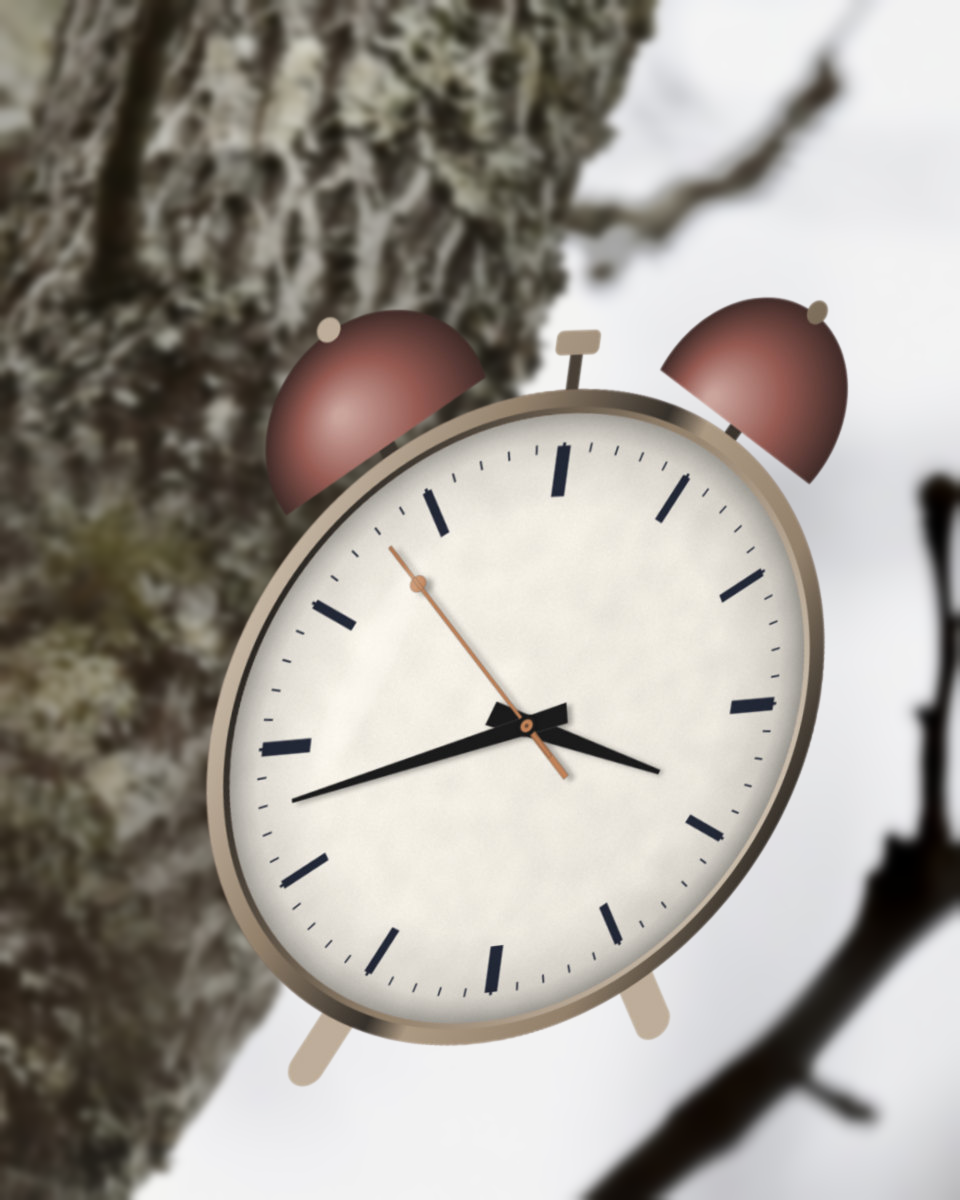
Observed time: 3:42:53
